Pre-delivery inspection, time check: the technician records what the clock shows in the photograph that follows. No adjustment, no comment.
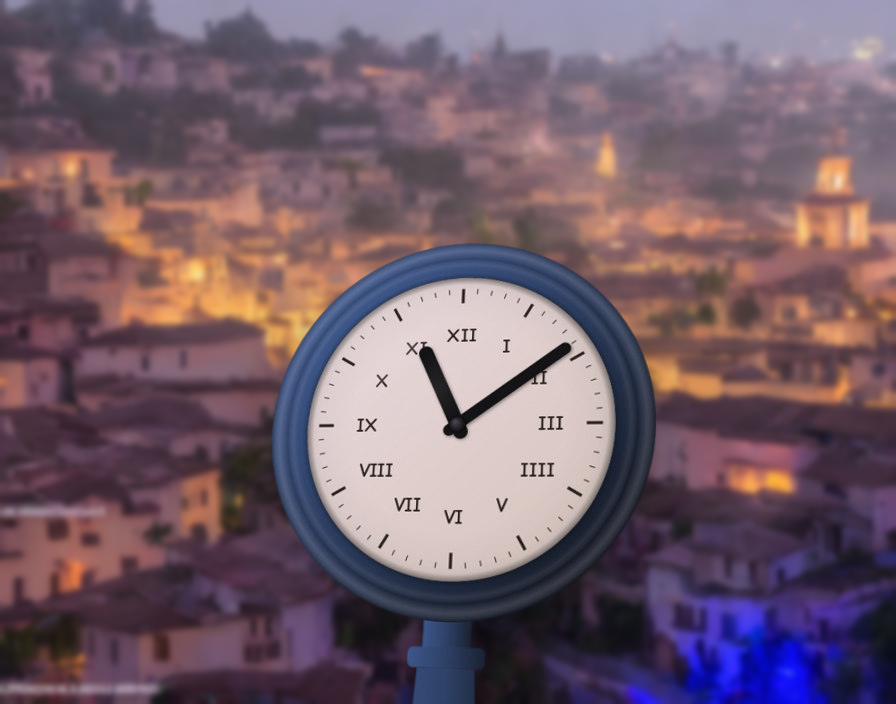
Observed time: 11:09
